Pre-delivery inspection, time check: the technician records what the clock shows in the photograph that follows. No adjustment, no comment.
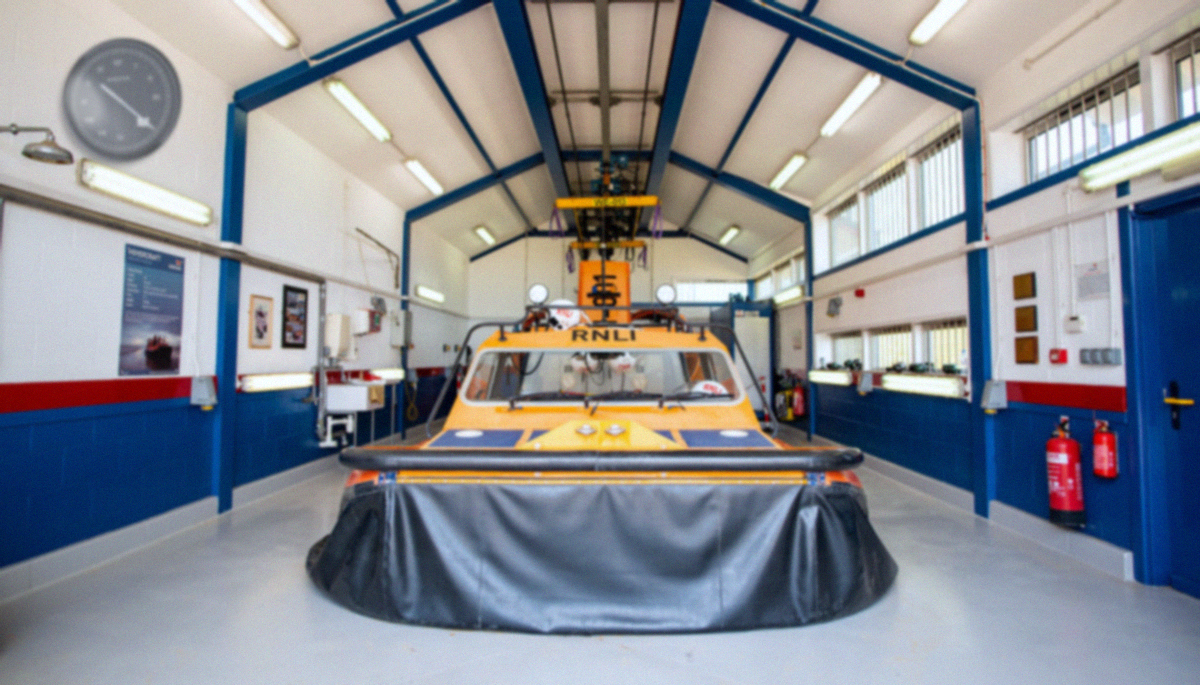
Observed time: 10:22
